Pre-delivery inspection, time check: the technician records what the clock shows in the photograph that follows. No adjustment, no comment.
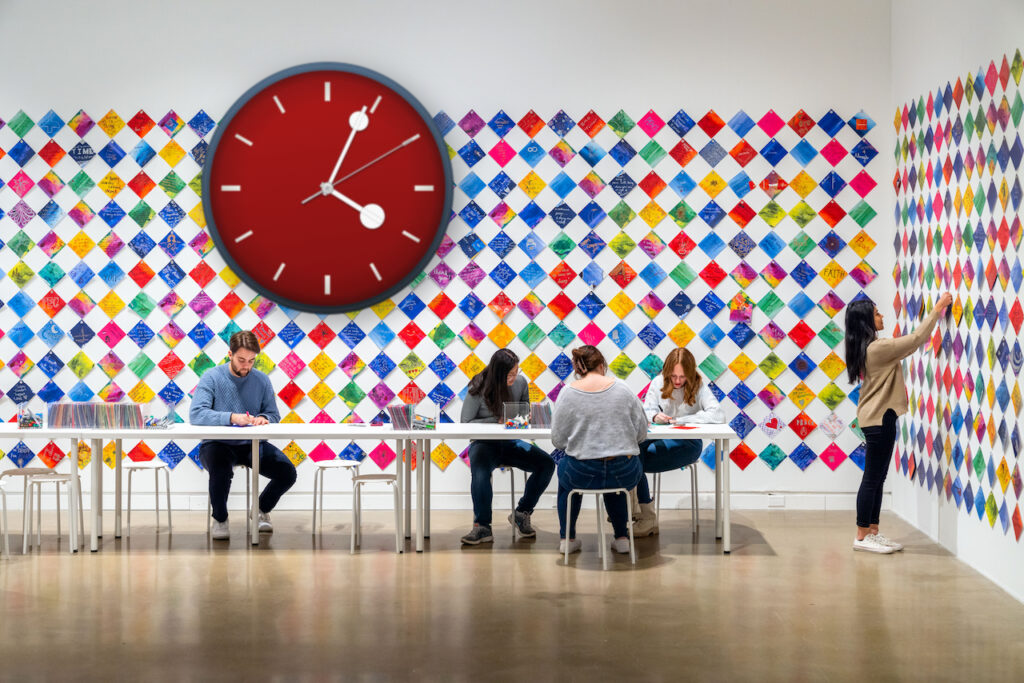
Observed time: 4:04:10
